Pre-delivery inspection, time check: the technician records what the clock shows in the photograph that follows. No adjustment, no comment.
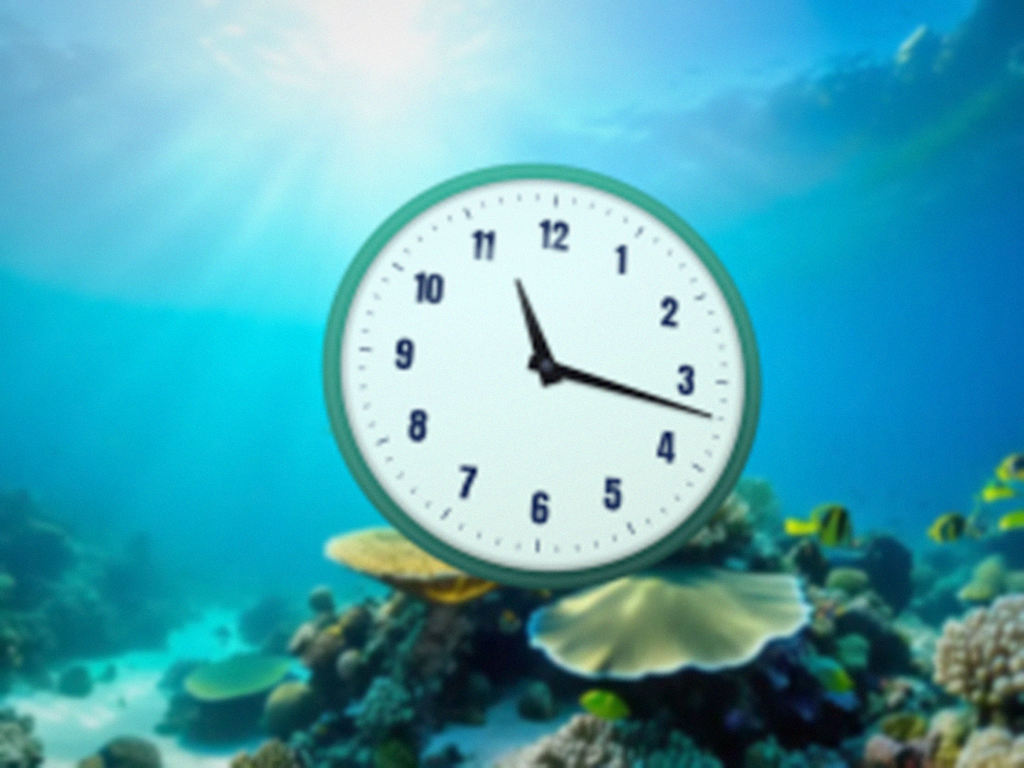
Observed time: 11:17
